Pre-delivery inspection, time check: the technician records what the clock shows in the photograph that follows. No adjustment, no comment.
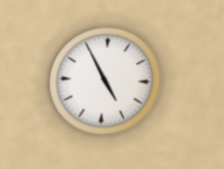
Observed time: 4:55
